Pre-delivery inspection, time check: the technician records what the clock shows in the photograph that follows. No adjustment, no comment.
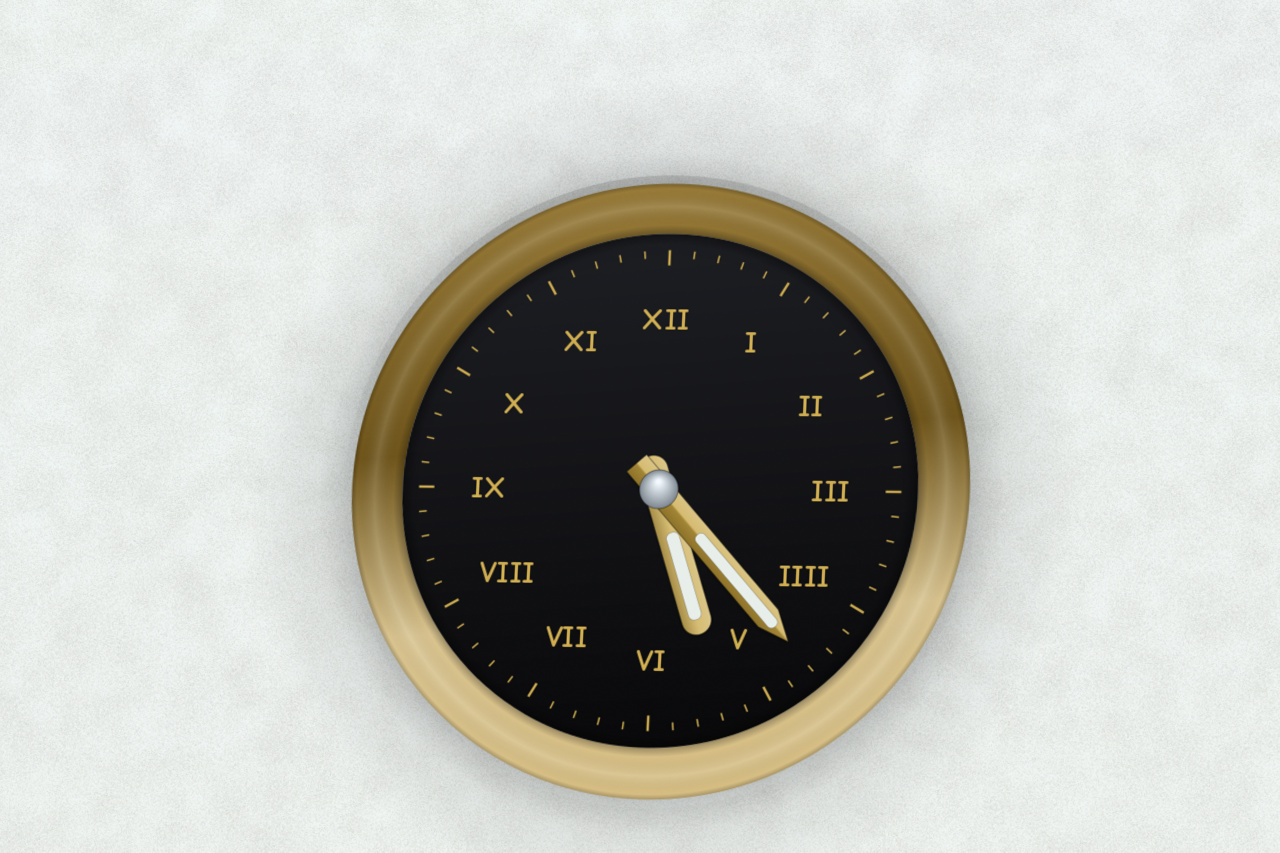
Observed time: 5:23
